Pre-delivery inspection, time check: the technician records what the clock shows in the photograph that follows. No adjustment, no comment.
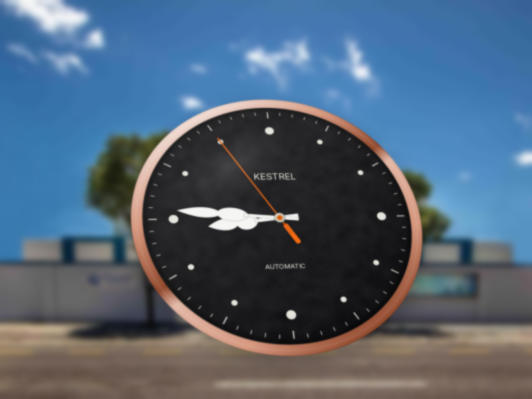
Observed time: 8:45:55
